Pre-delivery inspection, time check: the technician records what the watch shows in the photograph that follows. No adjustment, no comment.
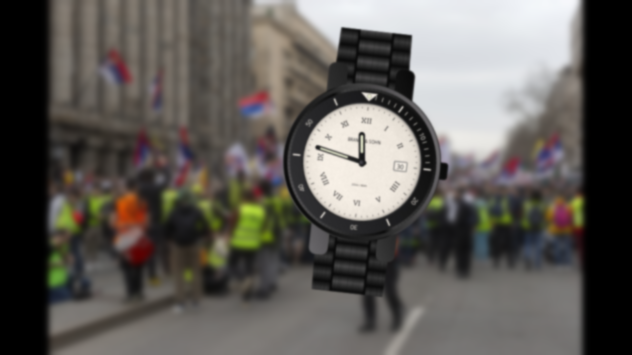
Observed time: 11:47
